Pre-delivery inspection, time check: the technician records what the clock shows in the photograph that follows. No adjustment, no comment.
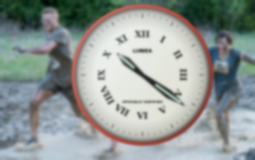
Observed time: 10:21
